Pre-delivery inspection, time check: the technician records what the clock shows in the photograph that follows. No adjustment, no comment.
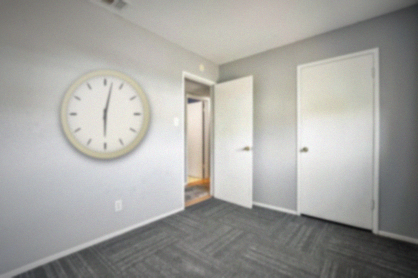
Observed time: 6:02
